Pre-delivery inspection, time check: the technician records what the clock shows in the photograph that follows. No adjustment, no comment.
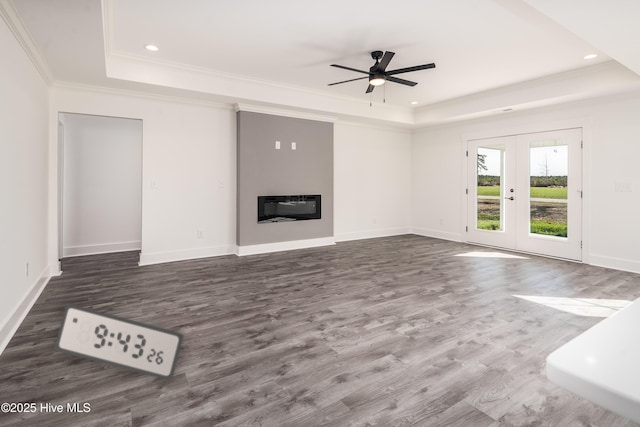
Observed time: 9:43:26
